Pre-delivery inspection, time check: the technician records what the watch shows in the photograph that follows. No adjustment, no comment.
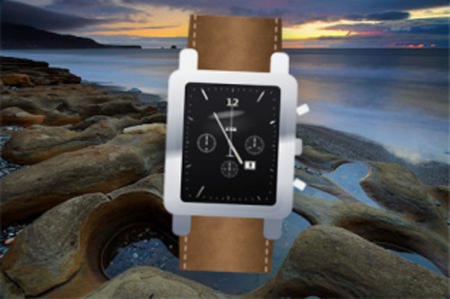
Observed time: 4:55
